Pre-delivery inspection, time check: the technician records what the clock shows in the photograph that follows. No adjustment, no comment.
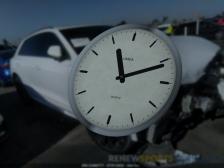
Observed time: 11:11
